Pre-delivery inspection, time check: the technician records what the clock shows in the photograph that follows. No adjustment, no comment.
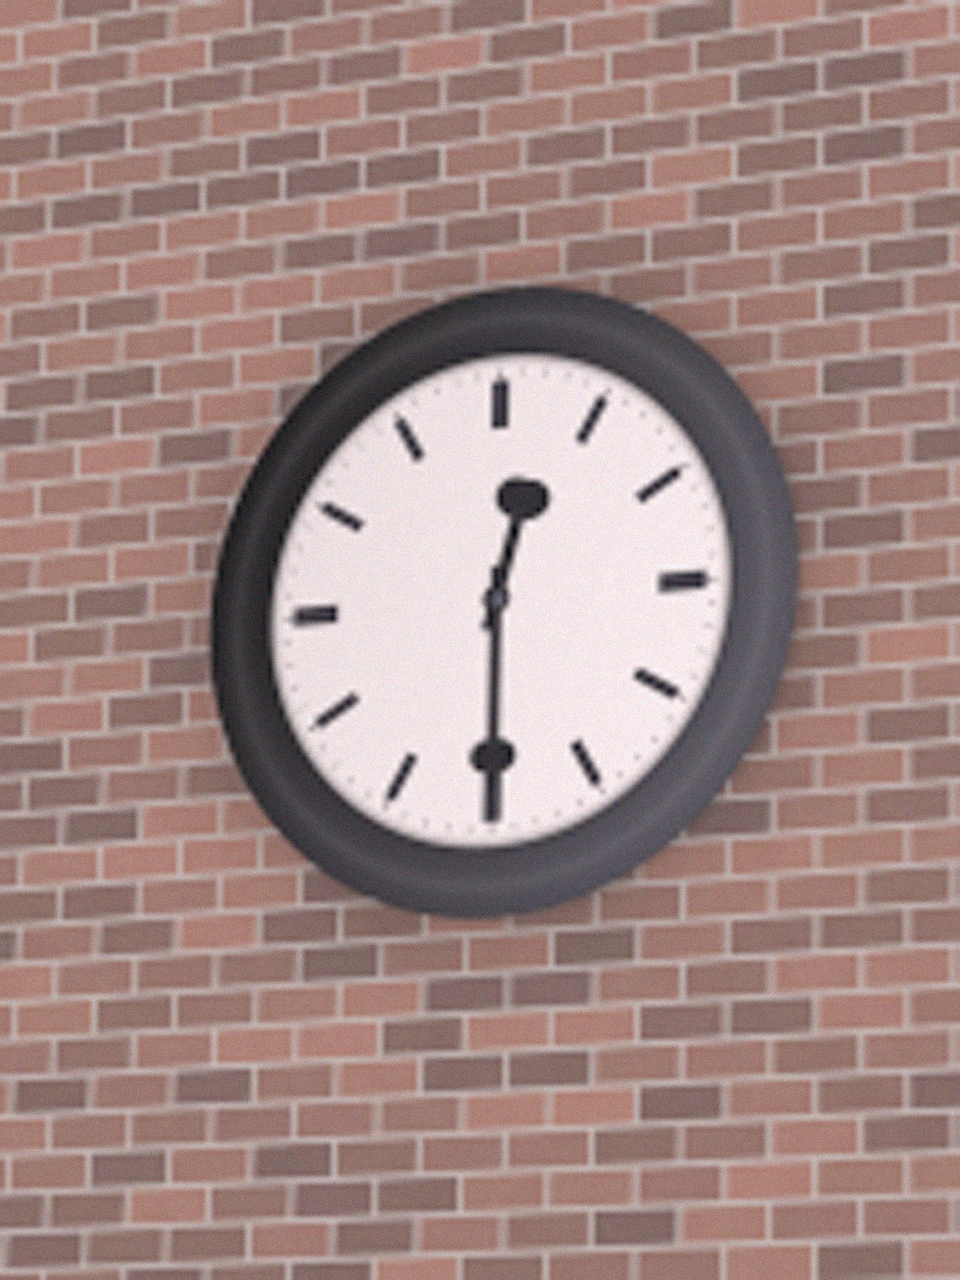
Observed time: 12:30
